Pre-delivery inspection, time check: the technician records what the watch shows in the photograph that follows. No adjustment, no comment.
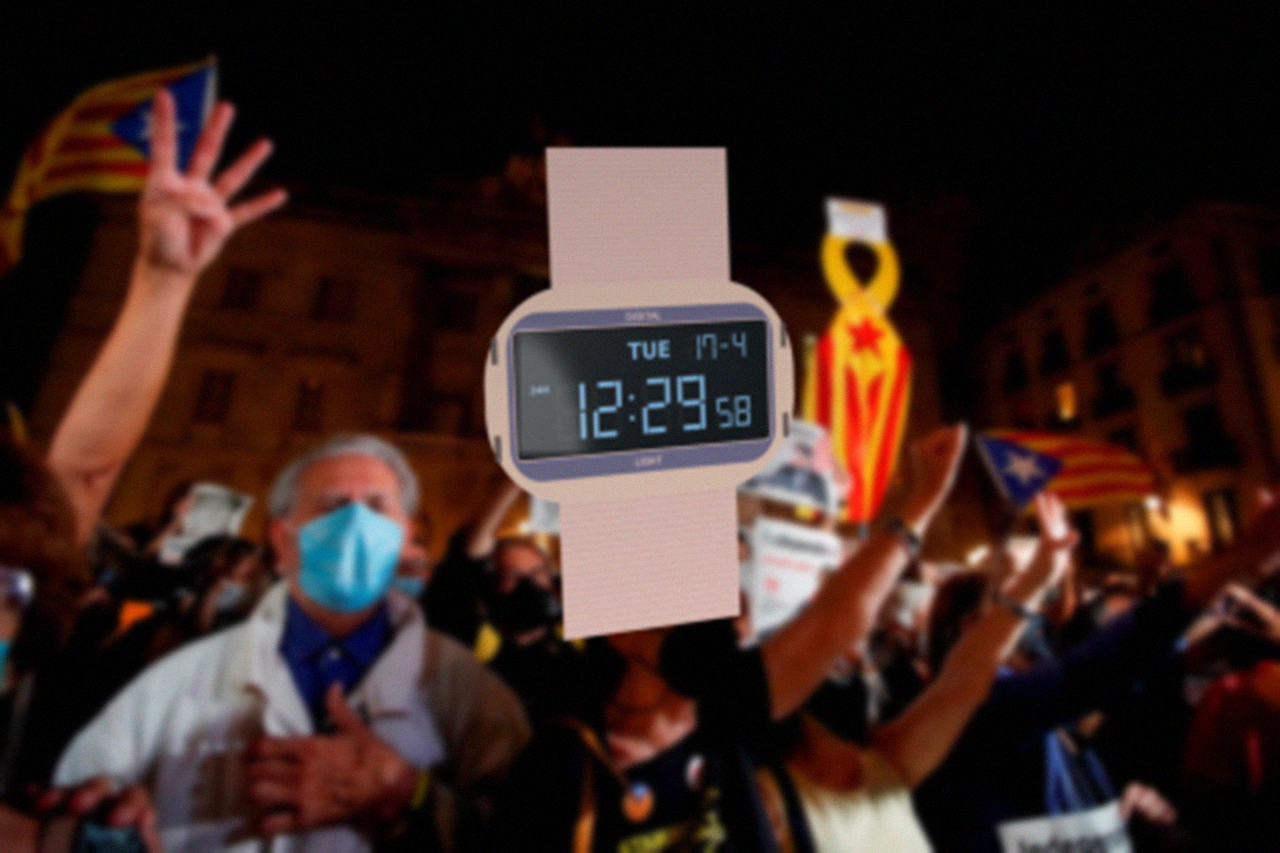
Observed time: 12:29:58
